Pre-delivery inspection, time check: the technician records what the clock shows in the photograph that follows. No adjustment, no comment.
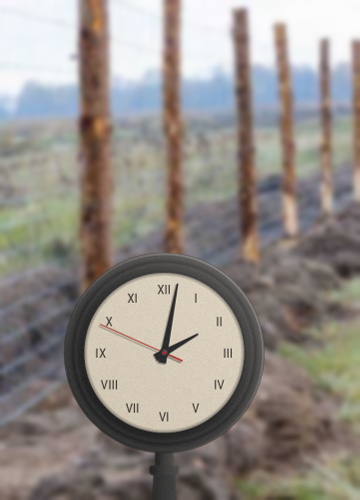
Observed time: 2:01:49
